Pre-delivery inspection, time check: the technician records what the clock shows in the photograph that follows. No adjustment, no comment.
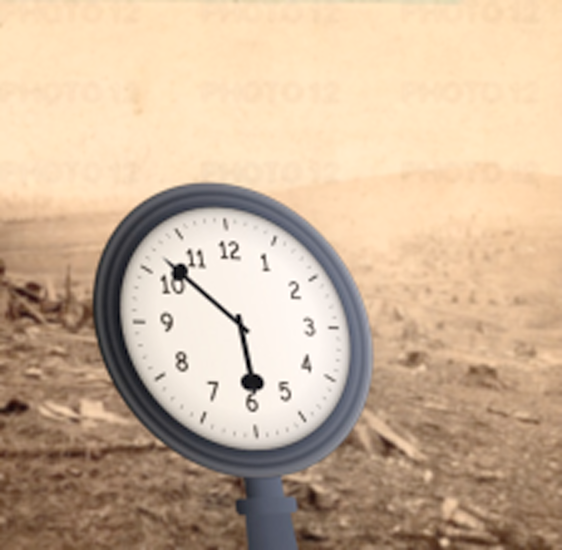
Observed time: 5:52
